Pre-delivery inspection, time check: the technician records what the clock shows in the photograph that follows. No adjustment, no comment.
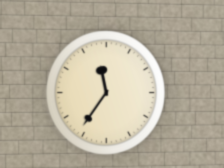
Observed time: 11:36
